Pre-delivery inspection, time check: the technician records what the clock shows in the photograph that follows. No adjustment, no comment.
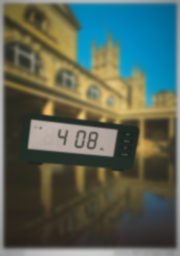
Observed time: 4:08
